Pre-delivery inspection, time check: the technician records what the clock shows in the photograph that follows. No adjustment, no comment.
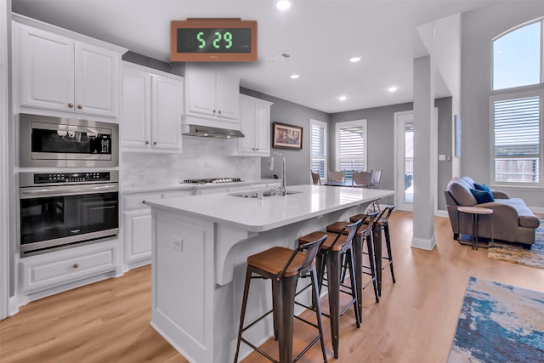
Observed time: 5:29
